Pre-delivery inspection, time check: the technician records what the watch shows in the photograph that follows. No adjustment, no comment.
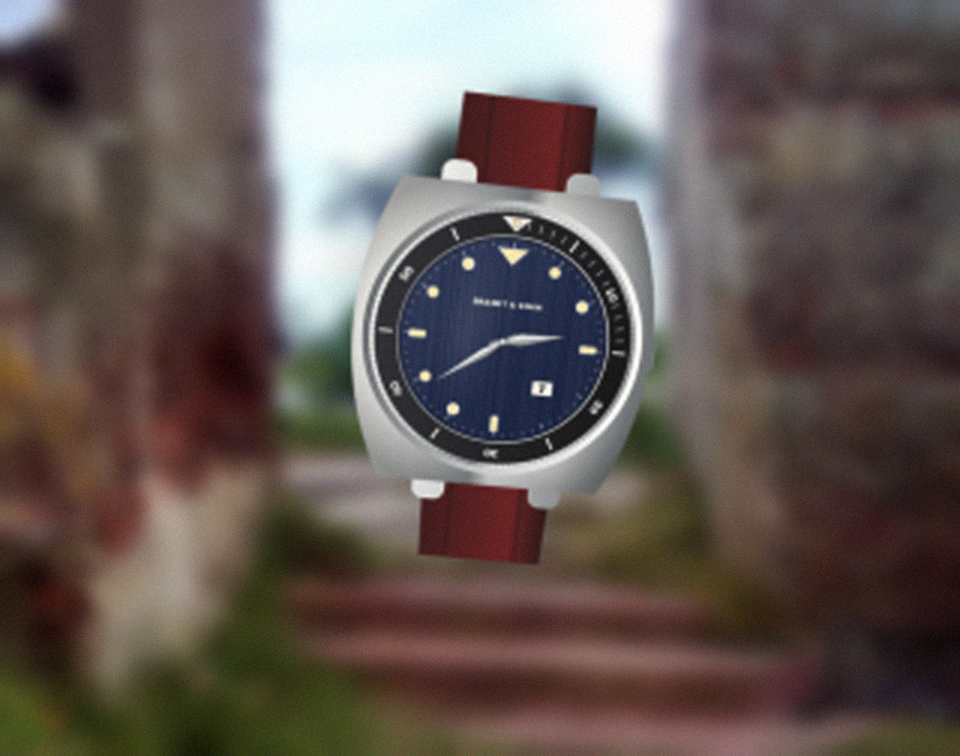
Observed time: 2:39
